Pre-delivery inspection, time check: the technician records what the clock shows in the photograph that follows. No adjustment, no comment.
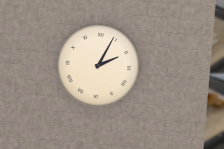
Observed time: 2:04
